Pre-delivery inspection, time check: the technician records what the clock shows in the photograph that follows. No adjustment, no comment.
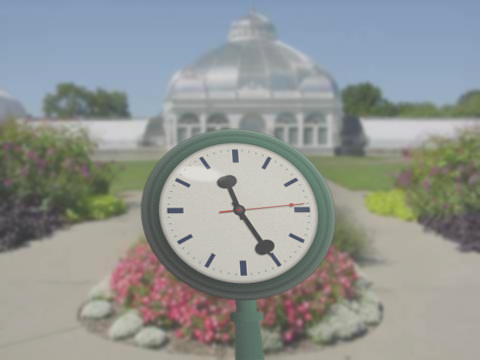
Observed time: 11:25:14
